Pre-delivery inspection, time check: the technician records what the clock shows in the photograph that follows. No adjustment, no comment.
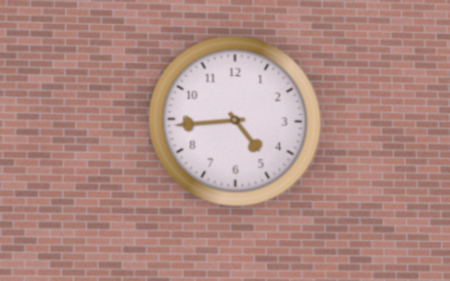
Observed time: 4:44
